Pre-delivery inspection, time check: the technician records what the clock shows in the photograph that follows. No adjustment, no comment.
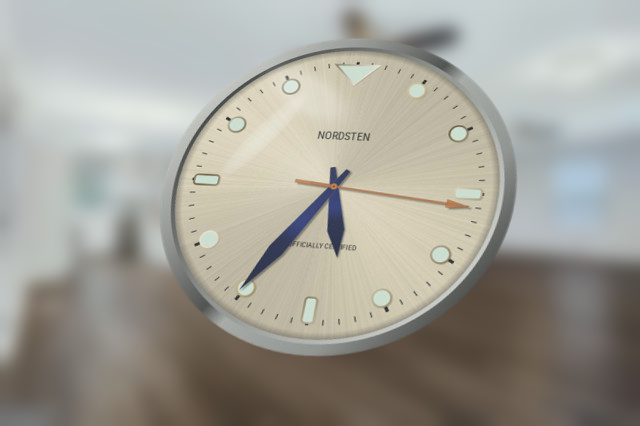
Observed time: 5:35:16
